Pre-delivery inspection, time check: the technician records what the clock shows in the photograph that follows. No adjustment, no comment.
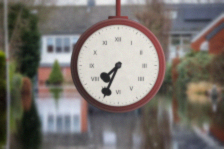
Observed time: 7:34
